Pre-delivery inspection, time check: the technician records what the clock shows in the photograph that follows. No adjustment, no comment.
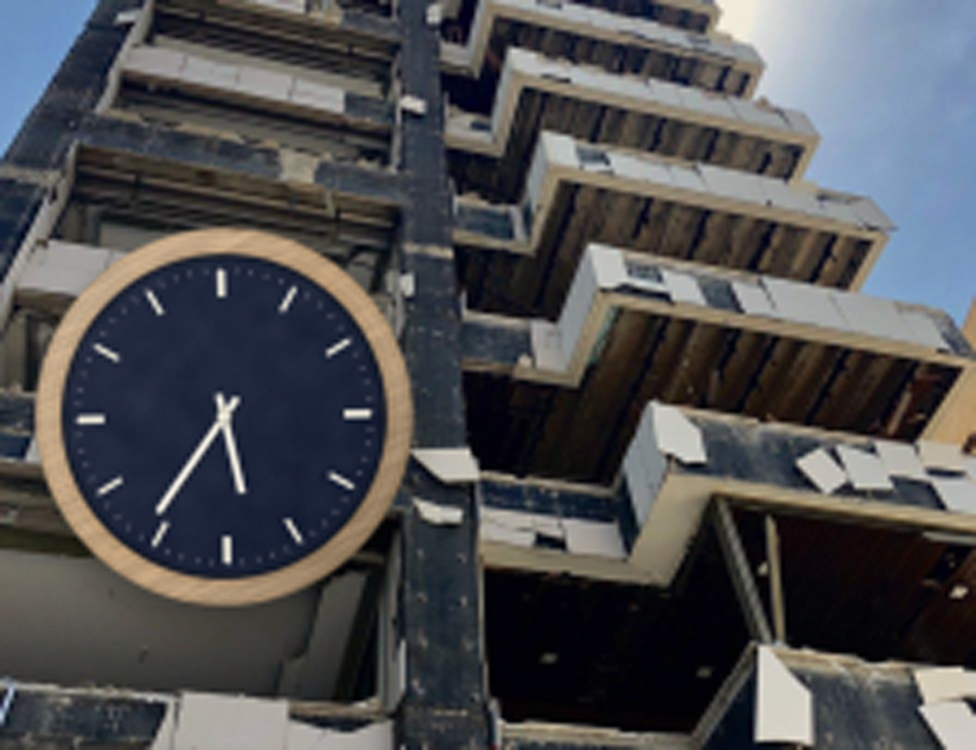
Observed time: 5:36
